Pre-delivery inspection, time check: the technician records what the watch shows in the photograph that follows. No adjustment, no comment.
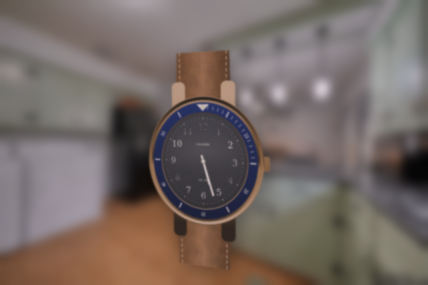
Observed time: 5:27
